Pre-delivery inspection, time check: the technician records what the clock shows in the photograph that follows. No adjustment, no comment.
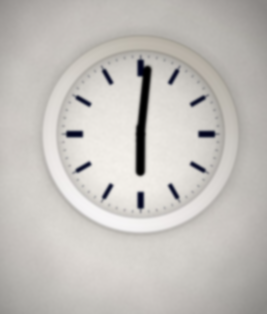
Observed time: 6:01
